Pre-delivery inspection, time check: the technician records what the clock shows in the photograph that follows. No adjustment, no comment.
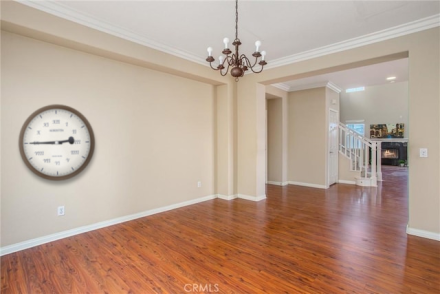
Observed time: 2:45
